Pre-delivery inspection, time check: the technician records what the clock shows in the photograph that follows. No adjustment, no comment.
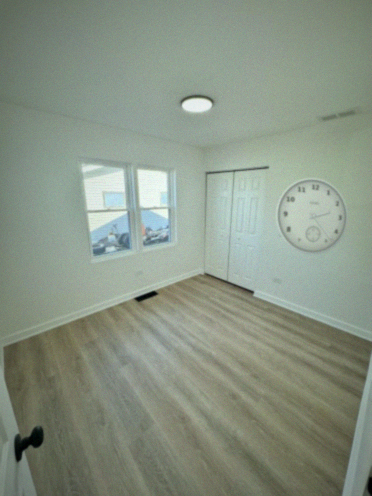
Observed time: 2:23
